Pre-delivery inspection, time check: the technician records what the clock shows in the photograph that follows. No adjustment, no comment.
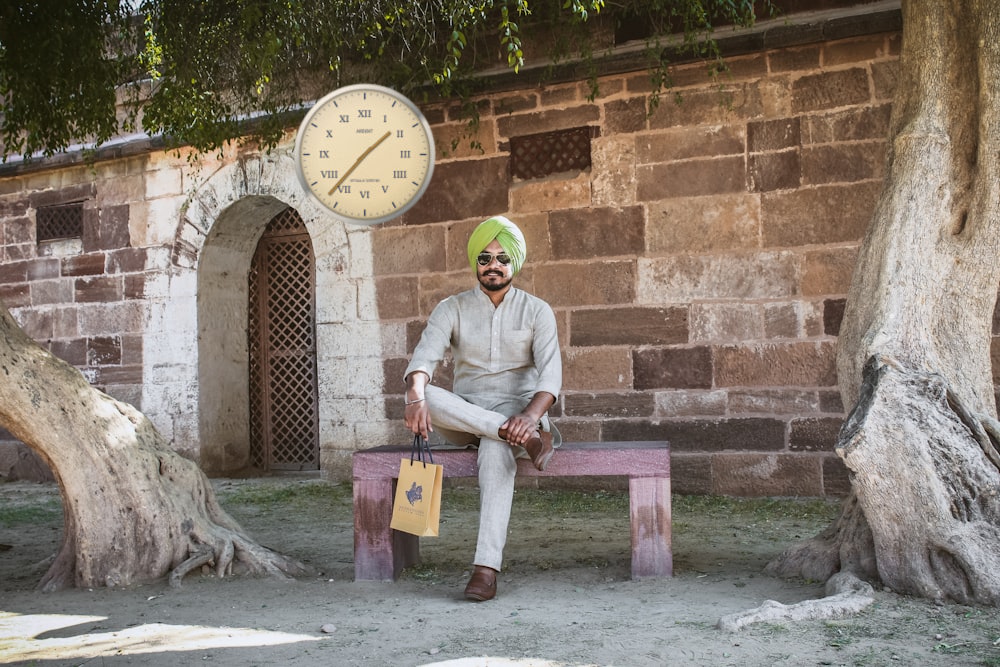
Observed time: 1:37
